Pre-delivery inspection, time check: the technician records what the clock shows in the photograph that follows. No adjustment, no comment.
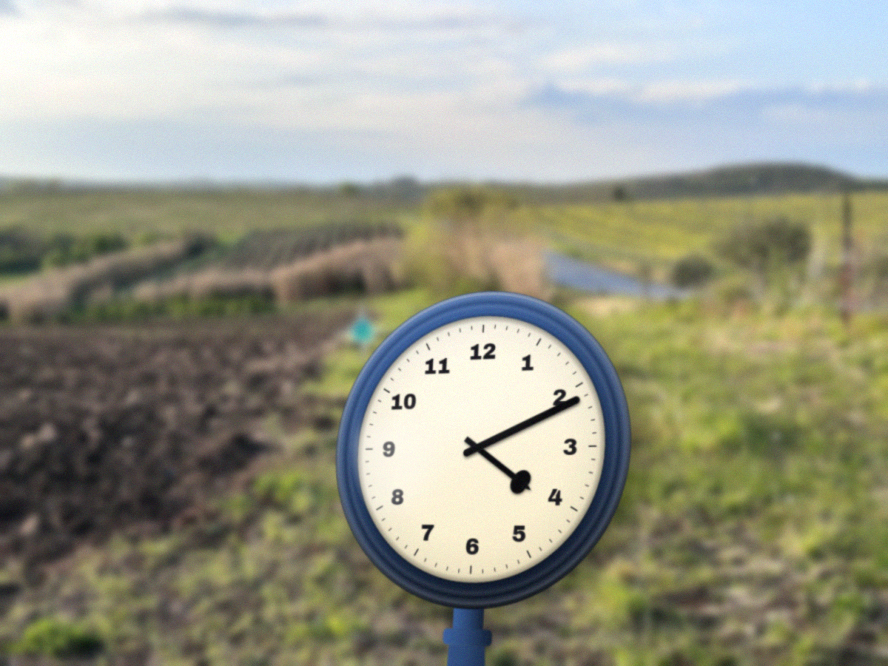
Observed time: 4:11
